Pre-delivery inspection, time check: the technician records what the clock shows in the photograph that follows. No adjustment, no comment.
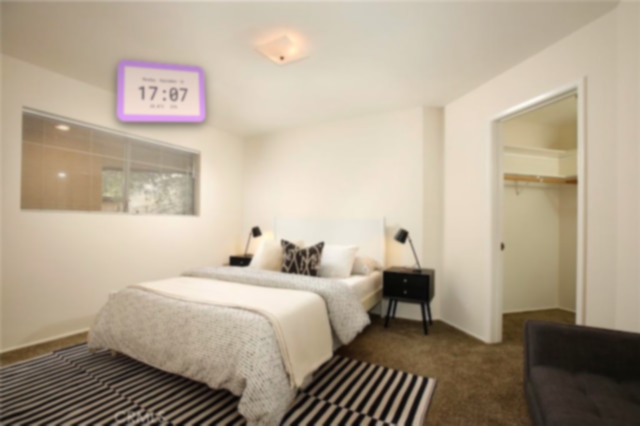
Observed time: 17:07
